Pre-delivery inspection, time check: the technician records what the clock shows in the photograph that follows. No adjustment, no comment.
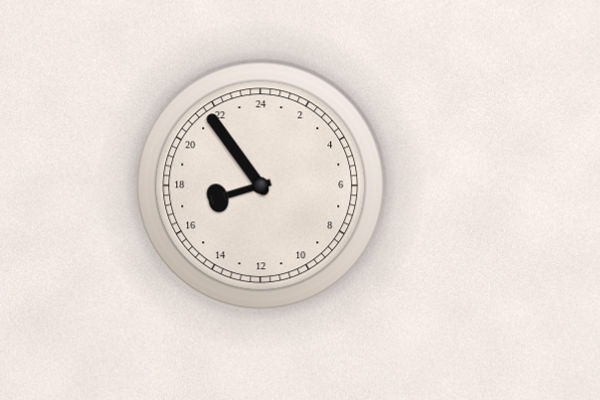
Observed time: 16:54
